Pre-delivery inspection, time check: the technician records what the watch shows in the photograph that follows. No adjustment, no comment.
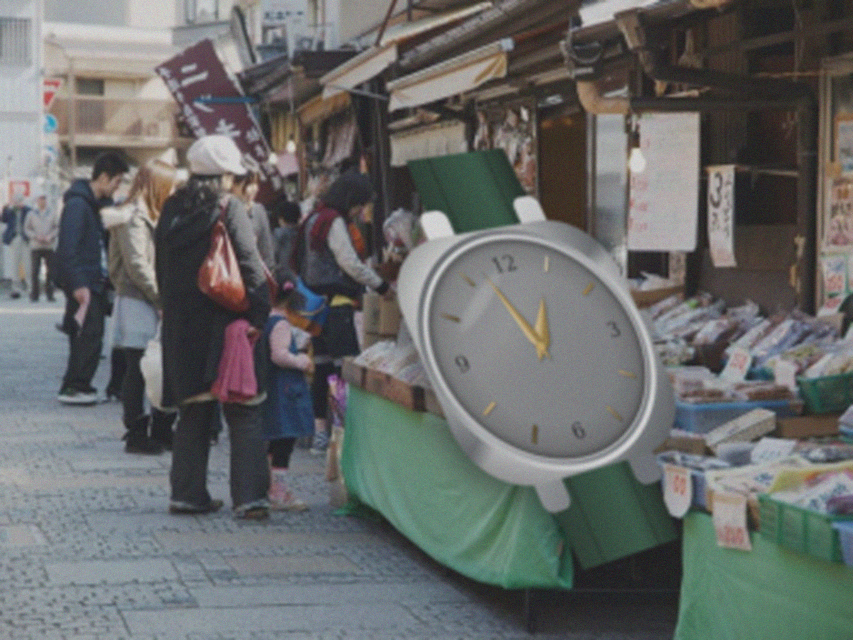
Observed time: 12:57
